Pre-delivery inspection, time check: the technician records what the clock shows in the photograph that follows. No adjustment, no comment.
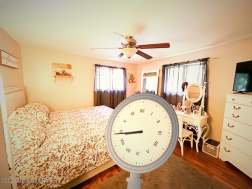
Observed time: 8:44
